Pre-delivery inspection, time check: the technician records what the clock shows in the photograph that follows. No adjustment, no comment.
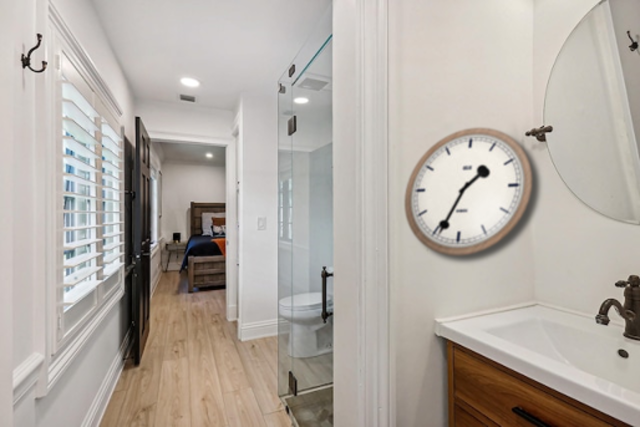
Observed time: 1:34
